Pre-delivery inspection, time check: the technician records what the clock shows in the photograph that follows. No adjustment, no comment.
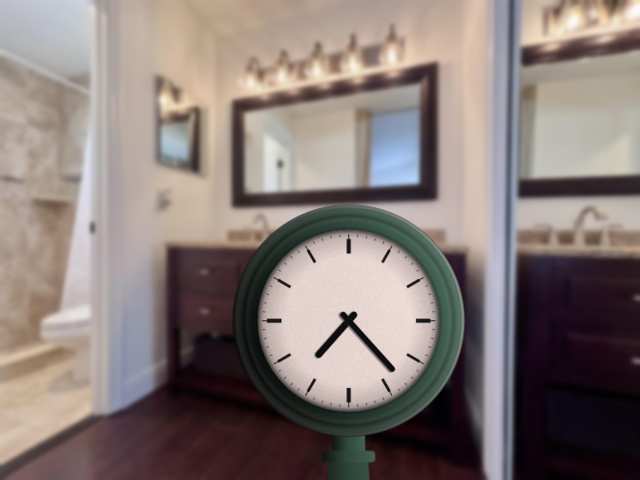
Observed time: 7:23
